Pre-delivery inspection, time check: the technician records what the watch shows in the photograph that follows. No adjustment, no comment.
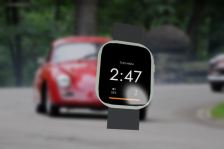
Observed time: 2:47
